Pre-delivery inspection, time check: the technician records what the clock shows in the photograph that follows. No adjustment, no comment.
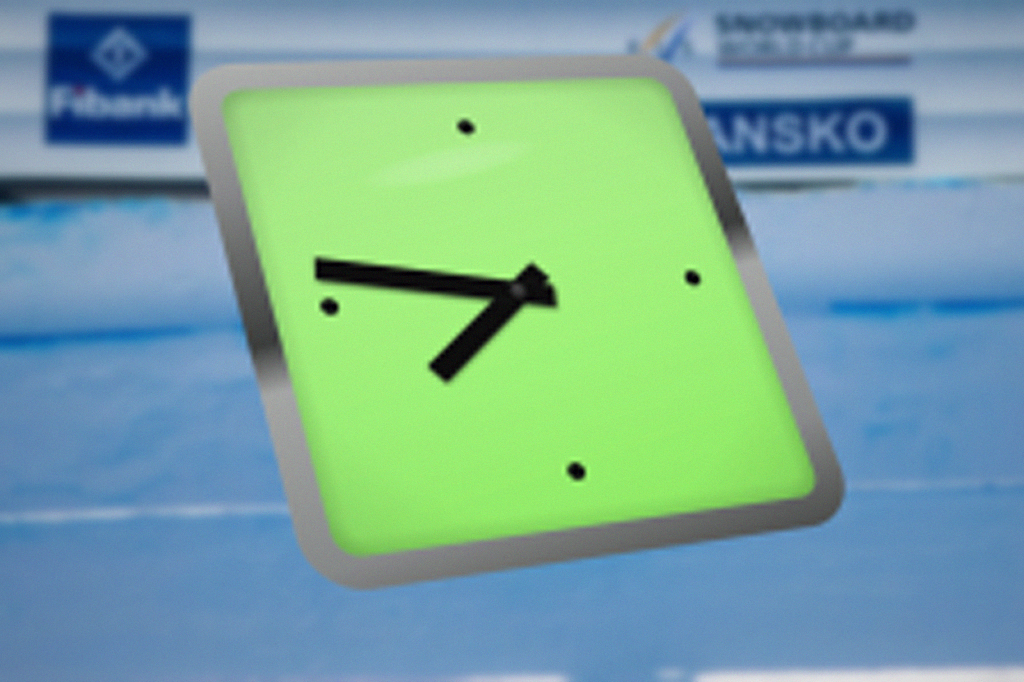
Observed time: 7:47
